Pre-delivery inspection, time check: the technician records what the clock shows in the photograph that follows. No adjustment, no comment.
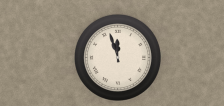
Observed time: 11:57
